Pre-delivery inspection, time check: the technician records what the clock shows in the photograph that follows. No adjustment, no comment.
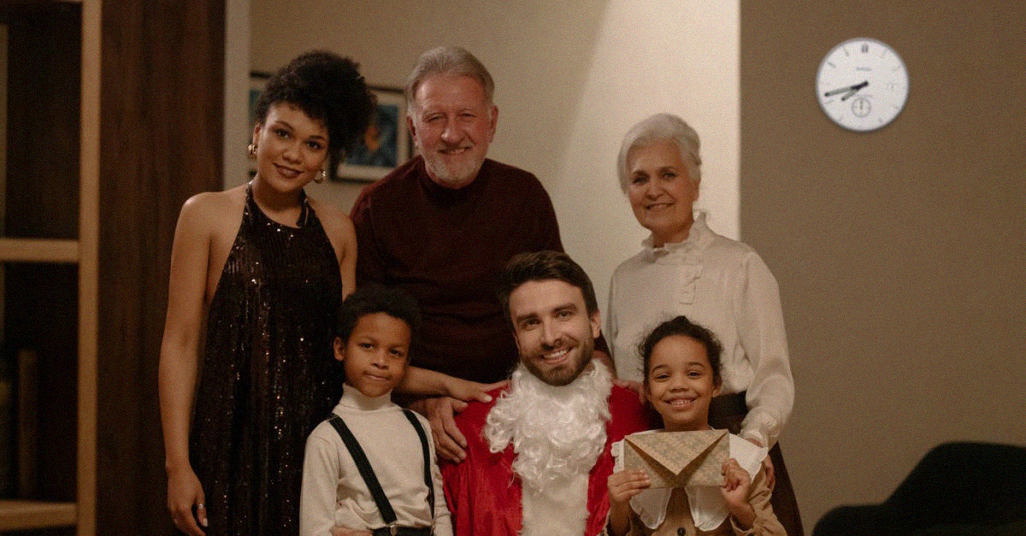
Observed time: 7:42
